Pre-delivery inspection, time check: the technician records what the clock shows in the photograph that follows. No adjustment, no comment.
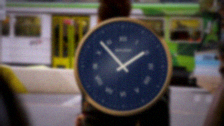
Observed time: 1:53
